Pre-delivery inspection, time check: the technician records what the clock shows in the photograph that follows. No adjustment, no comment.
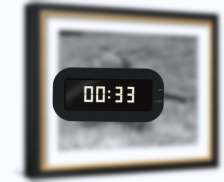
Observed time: 0:33
